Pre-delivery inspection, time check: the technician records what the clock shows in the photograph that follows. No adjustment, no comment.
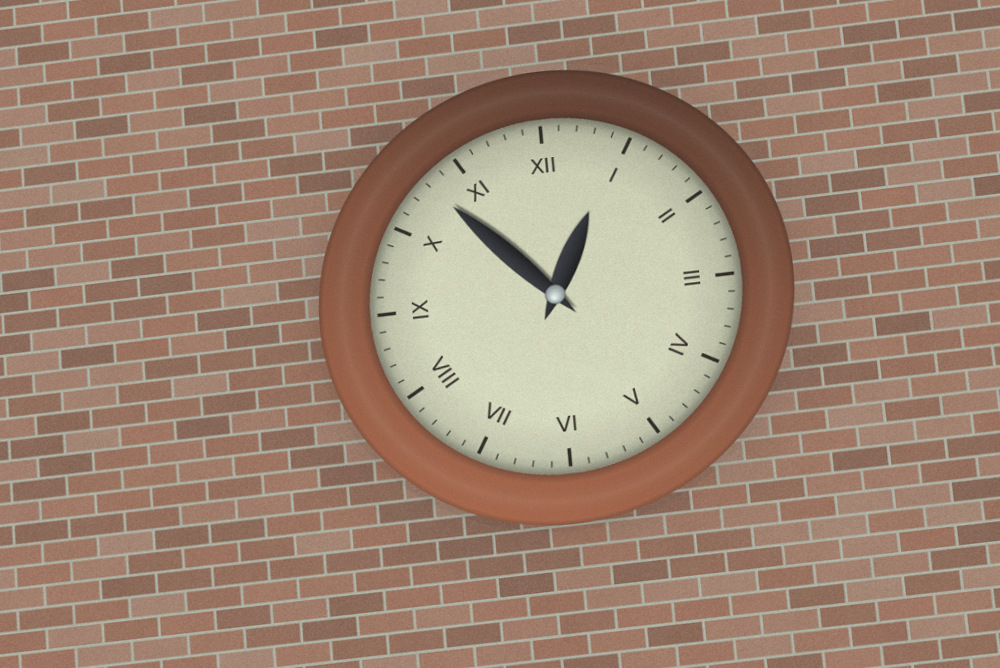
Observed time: 12:53
